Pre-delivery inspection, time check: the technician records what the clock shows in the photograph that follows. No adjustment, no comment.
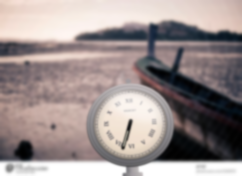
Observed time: 6:33
